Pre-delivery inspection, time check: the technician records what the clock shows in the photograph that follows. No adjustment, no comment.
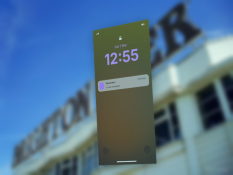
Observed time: 12:55
